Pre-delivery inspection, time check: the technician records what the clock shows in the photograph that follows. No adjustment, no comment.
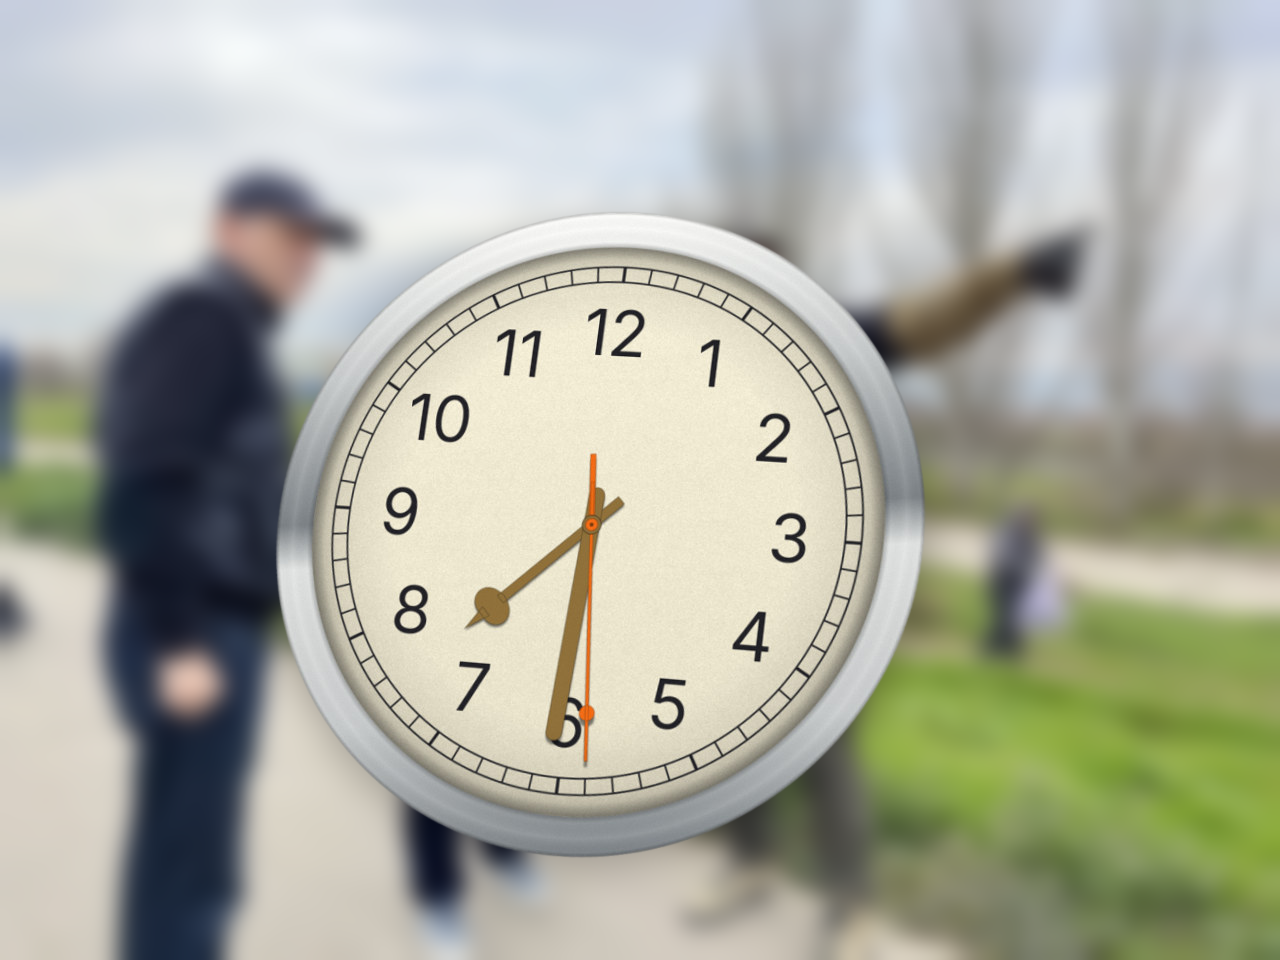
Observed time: 7:30:29
